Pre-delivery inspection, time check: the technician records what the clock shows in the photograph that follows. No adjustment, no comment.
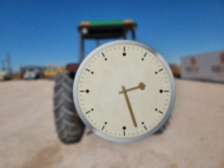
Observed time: 2:27
